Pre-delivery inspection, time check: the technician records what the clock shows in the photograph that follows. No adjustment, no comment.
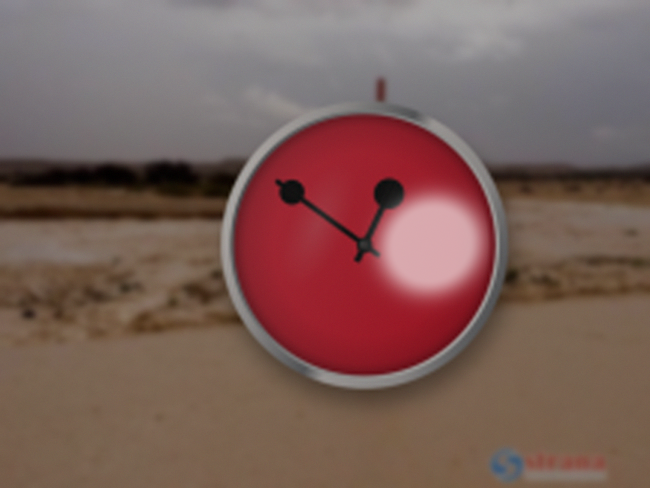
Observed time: 12:51
